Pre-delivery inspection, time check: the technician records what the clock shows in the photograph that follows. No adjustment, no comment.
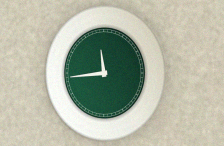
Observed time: 11:44
